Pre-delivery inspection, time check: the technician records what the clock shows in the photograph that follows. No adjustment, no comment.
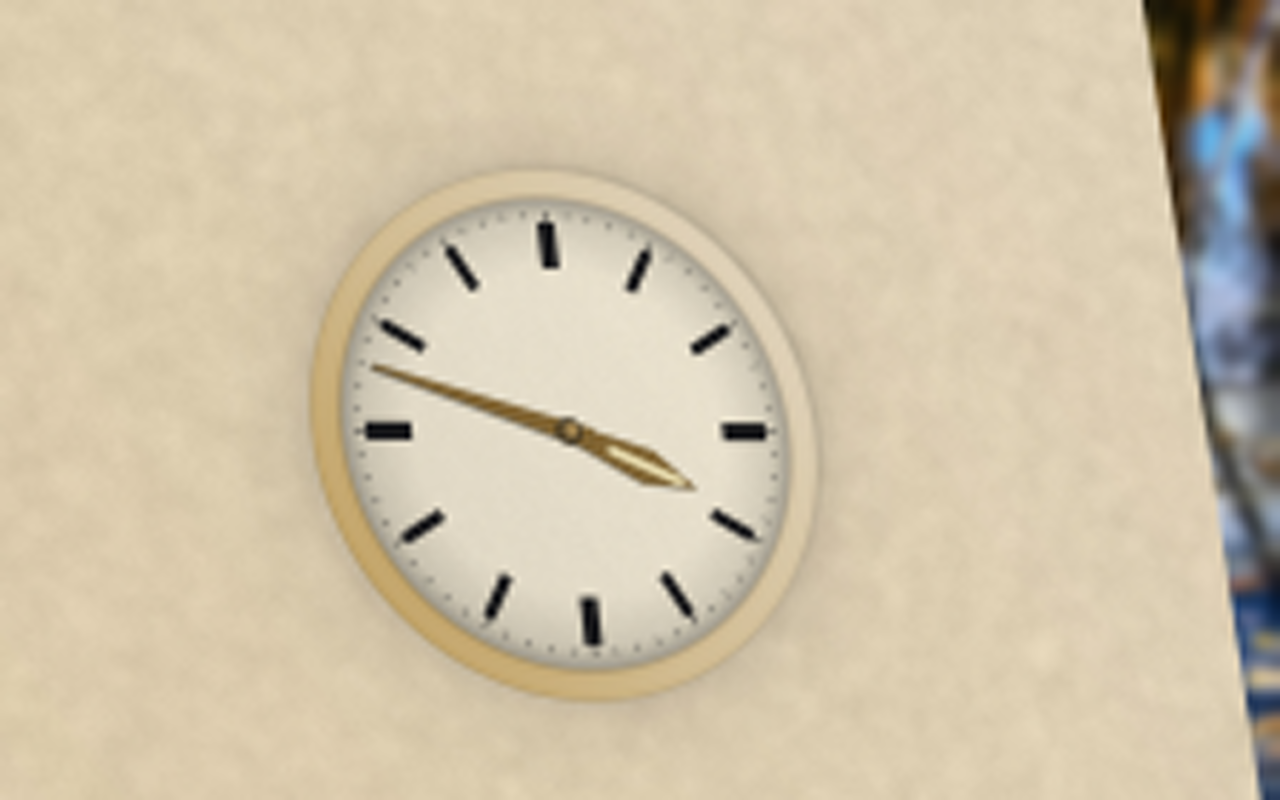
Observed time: 3:48
